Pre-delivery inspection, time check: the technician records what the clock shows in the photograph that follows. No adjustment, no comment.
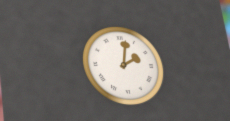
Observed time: 2:02
